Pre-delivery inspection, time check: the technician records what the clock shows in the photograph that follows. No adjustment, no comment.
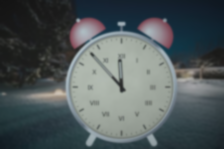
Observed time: 11:53
